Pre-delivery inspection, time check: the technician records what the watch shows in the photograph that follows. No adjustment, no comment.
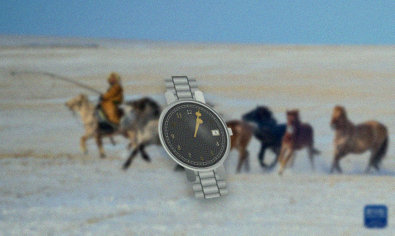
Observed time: 1:04
